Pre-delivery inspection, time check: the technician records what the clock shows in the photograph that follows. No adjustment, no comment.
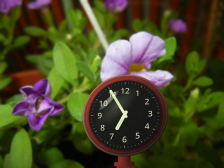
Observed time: 6:55
